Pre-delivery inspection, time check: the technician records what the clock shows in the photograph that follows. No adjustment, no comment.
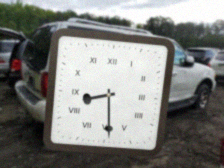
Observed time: 8:29
